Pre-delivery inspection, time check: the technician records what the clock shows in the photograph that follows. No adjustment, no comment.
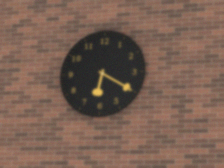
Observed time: 6:20
